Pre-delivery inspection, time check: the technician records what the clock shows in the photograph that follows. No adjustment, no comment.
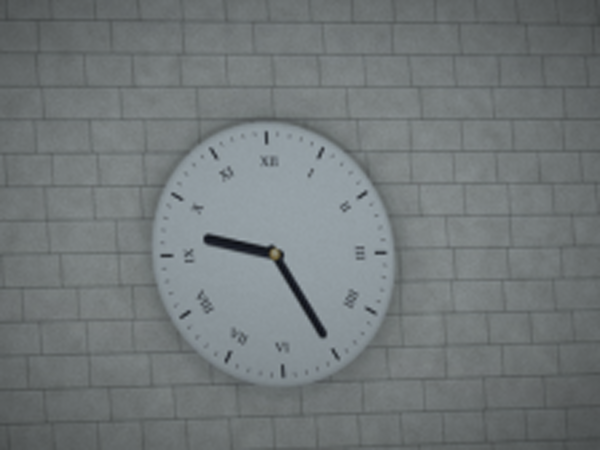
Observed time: 9:25
